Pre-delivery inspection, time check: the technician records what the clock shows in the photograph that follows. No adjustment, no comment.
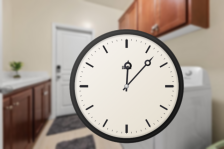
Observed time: 12:07
